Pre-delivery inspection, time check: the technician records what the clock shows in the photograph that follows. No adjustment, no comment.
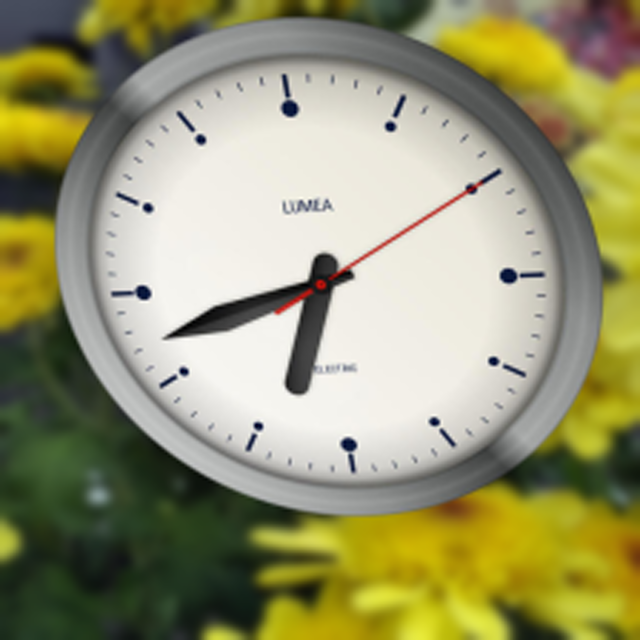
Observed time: 6:42:10
